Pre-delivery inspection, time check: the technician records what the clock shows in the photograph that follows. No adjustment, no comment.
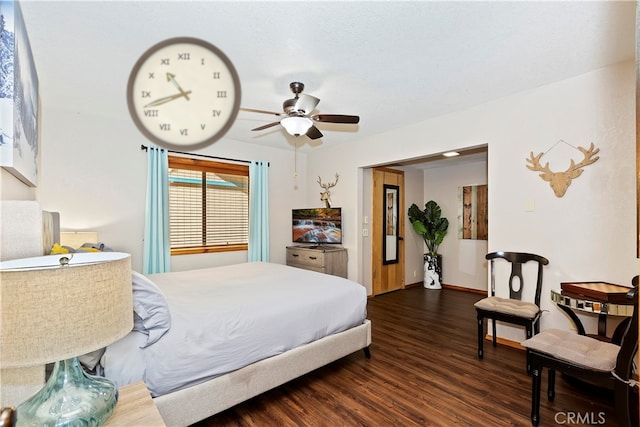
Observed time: 10:42
